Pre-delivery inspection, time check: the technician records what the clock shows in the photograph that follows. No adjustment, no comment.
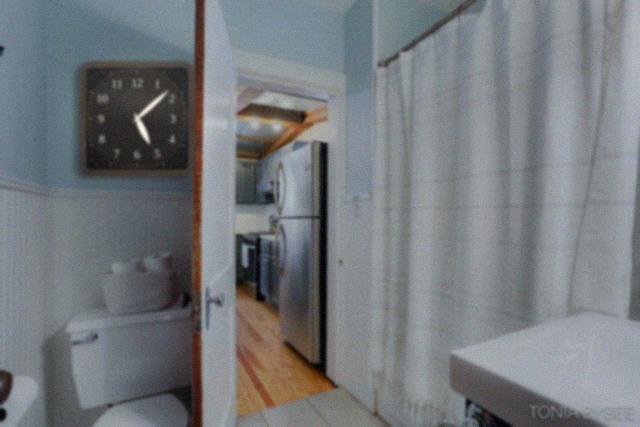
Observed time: 5:08
